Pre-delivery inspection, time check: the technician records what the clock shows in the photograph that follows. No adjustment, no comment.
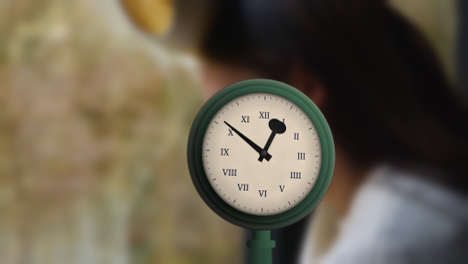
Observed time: 12:51
